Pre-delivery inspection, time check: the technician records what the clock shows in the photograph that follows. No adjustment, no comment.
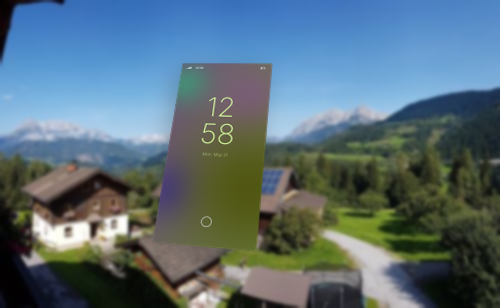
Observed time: 12:58
